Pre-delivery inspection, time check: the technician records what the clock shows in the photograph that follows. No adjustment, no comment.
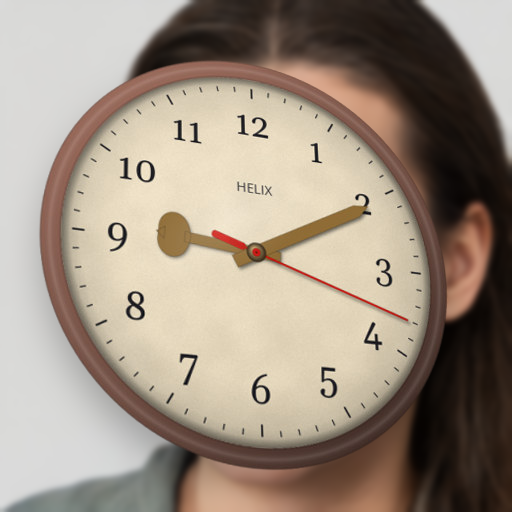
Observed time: 9:10:18
